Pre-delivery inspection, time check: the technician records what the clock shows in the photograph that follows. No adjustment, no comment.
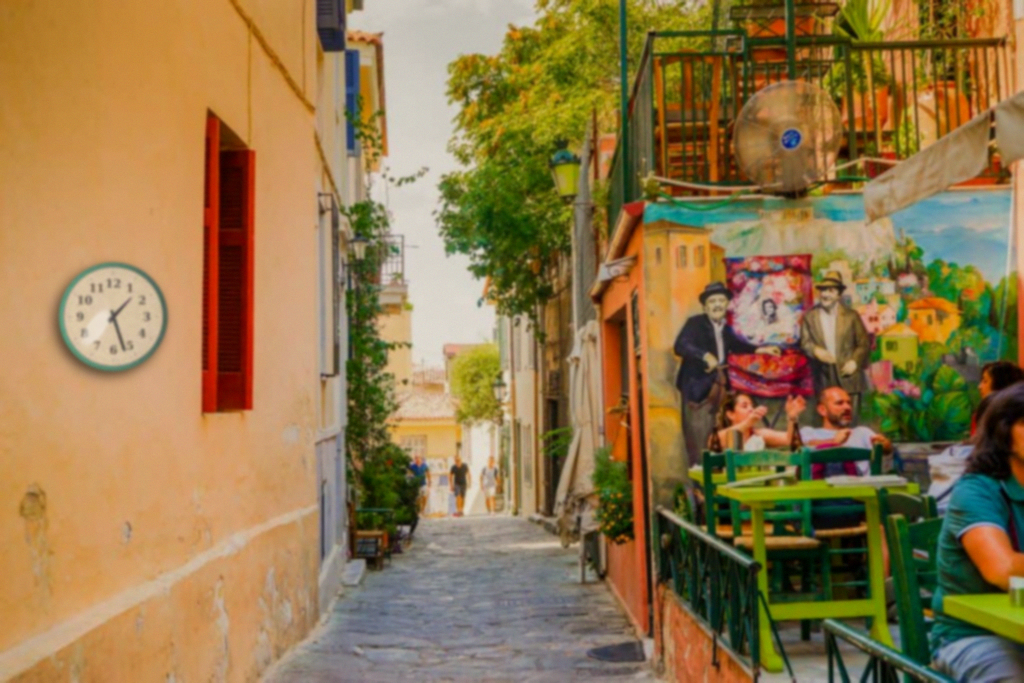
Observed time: 1:27
